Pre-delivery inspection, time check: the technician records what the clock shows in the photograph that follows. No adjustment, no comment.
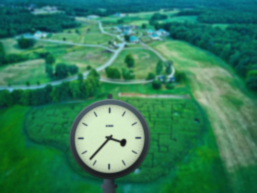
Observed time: 3:37
